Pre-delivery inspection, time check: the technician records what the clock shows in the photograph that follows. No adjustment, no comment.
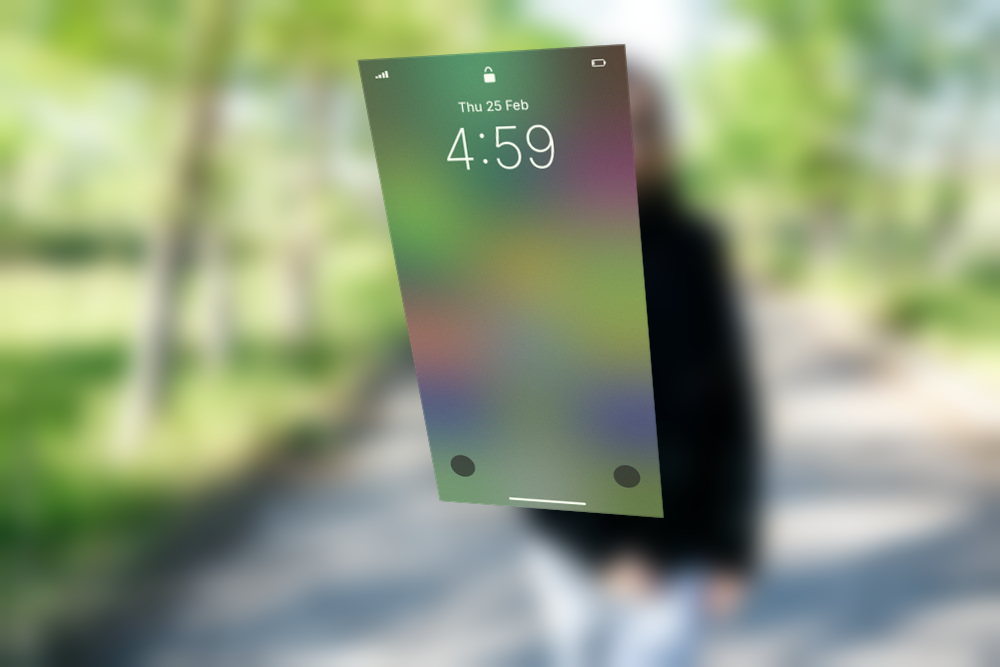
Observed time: 4:59
